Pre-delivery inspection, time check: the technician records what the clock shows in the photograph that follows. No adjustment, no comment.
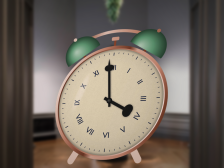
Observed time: 3:59
